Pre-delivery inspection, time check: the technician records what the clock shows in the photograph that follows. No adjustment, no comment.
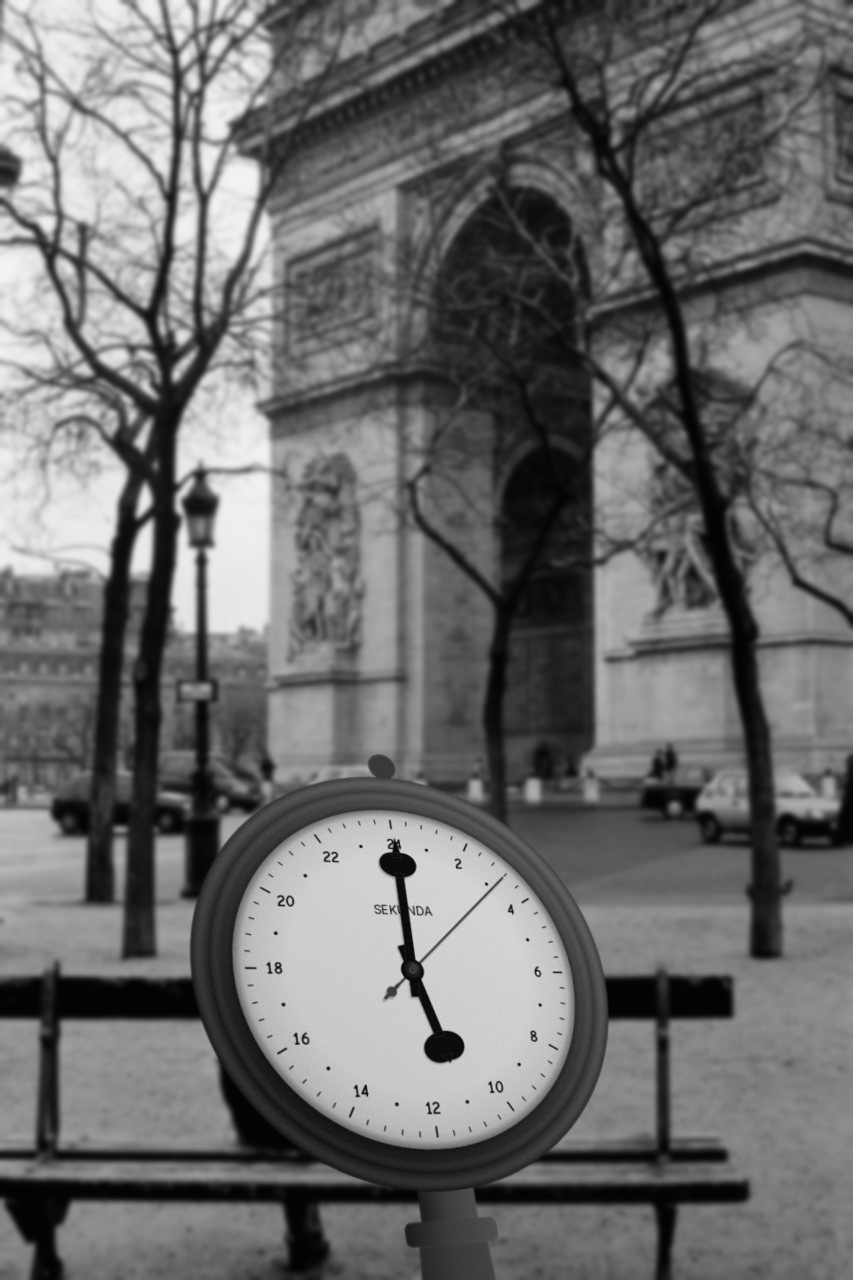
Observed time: 11:00:08
